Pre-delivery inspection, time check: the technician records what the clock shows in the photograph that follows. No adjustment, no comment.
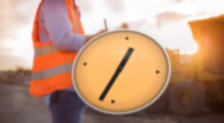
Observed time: 12:33
